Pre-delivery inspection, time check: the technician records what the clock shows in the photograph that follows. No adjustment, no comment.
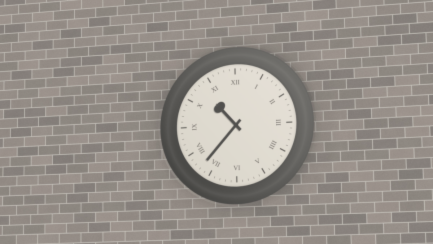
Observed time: 10:37
